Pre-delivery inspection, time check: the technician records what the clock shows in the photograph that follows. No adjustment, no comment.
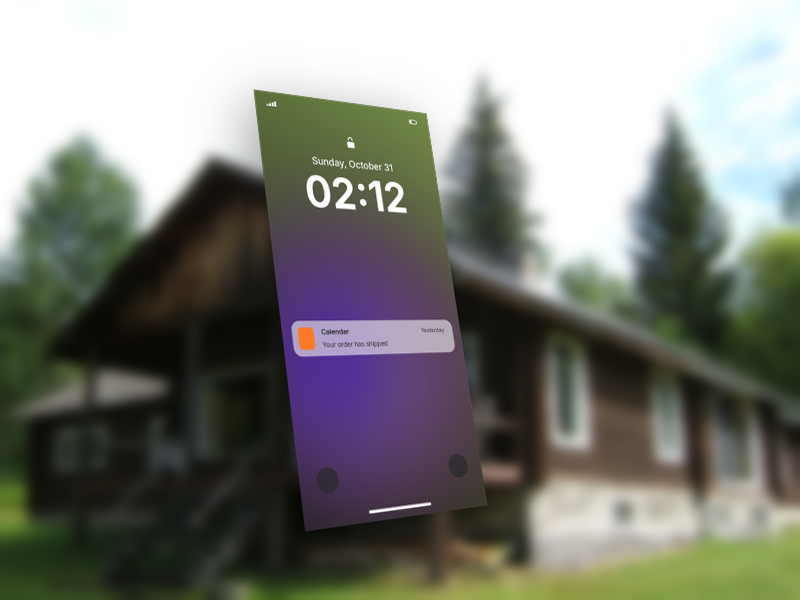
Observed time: 2:12
